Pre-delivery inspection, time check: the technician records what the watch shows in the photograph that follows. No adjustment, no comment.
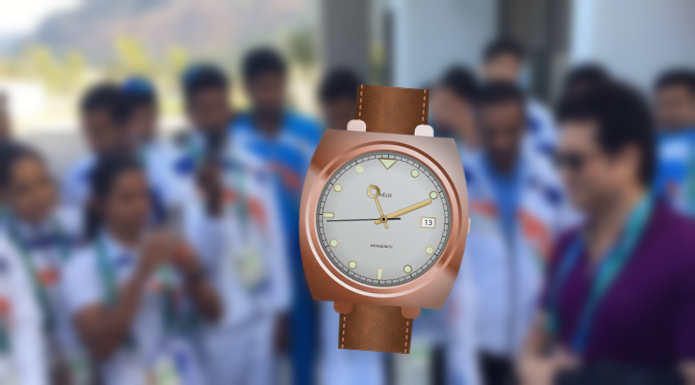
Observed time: 11:10:44
